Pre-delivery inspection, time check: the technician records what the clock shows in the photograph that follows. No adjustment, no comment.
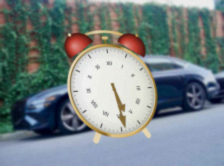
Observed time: 5:29
